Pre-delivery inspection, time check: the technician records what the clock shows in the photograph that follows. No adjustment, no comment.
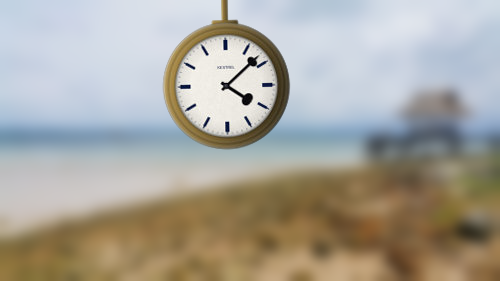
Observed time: 4:08
